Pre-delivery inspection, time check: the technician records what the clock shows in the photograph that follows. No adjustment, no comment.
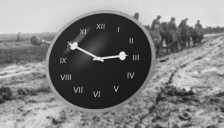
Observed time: 2:50
